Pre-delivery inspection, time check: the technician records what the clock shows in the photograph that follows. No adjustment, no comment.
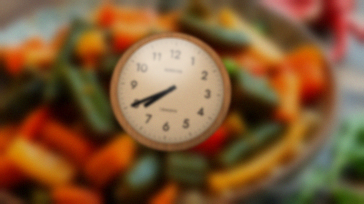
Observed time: 7:40
